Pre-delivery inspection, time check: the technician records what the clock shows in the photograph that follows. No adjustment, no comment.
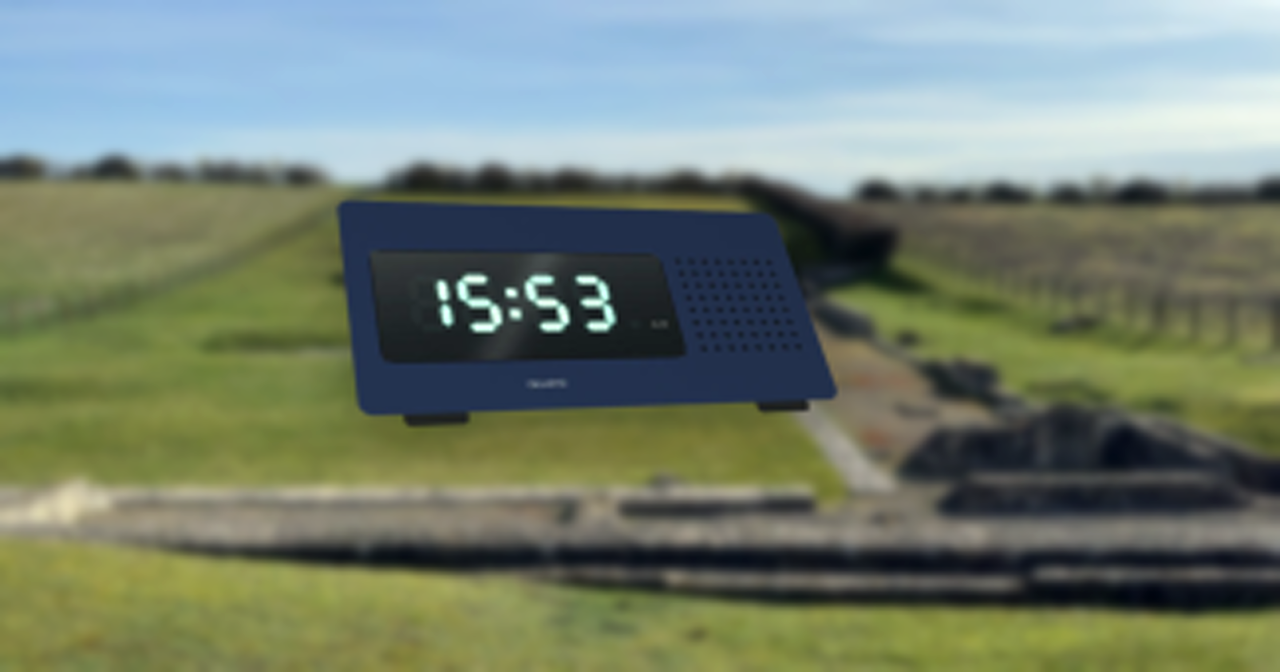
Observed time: 15:53
